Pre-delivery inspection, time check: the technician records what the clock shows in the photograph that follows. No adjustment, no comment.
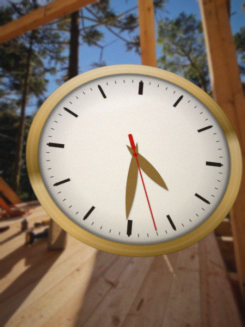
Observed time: 4:30:27
